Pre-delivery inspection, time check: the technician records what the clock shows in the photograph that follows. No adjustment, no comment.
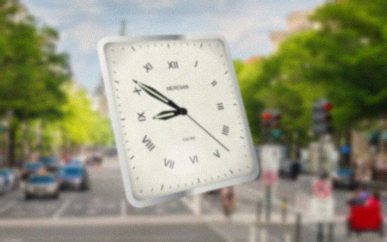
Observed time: 8:51:23
